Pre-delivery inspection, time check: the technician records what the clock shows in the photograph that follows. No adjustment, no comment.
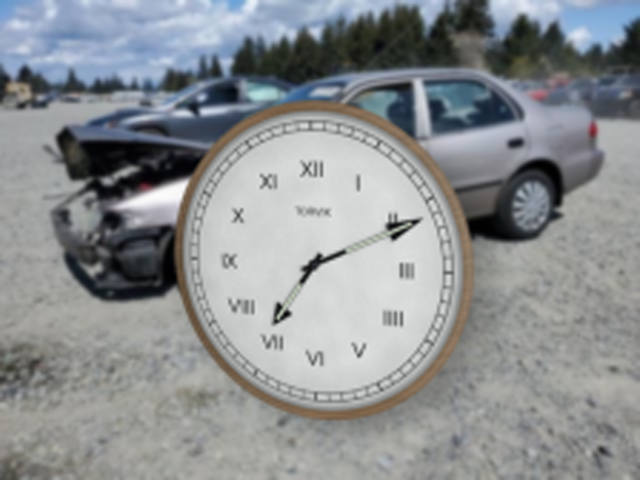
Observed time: 7:11
